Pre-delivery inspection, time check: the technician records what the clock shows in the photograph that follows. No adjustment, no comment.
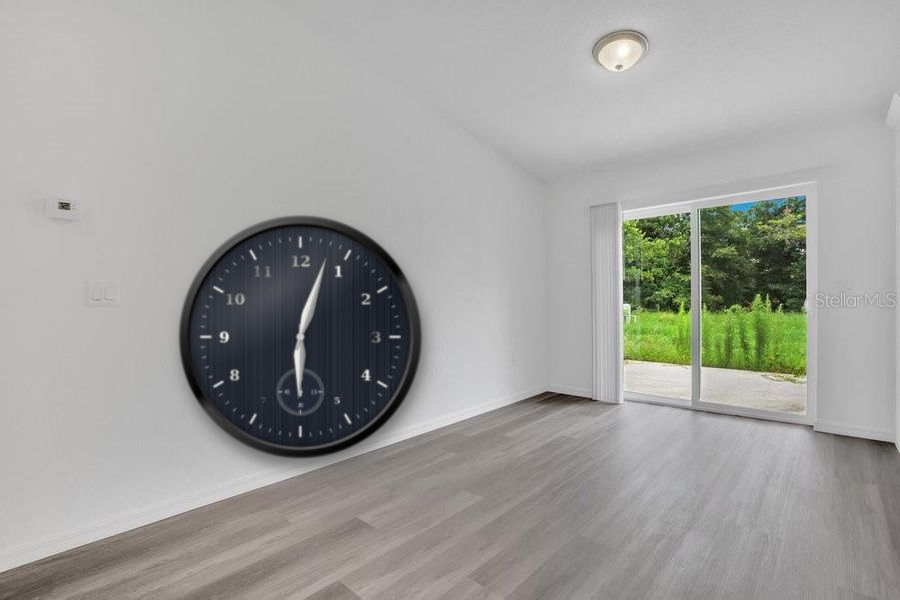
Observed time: 6:03
